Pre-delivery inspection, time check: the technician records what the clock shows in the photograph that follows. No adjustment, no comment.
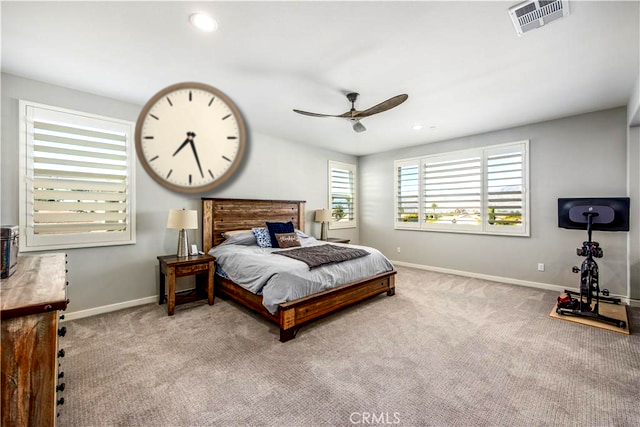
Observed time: 7:27
